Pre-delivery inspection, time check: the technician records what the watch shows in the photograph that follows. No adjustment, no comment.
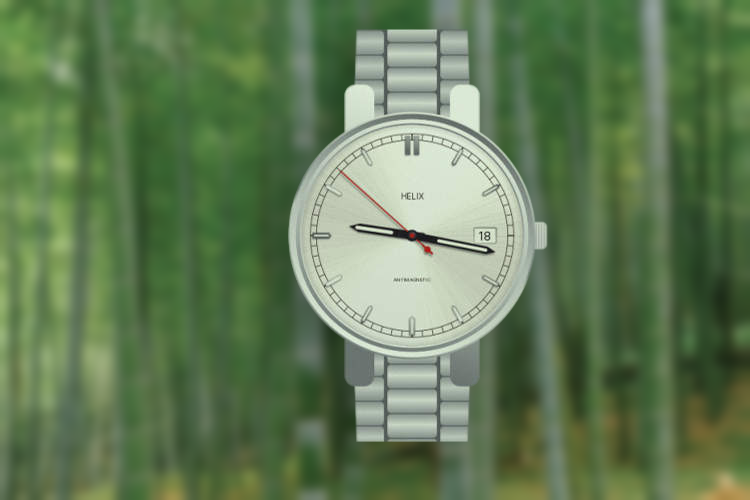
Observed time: 9:16:52
